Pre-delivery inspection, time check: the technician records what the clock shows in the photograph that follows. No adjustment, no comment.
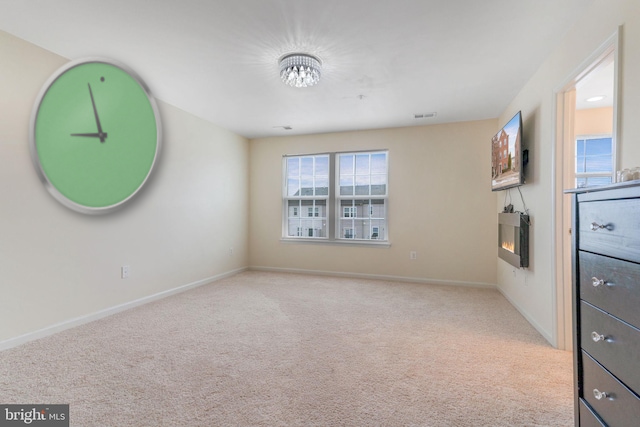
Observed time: 8:57
